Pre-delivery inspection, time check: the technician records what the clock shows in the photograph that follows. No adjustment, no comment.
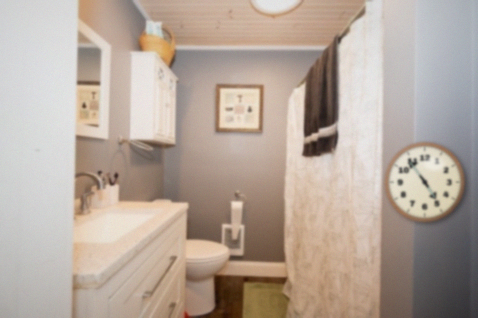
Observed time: 4:54
